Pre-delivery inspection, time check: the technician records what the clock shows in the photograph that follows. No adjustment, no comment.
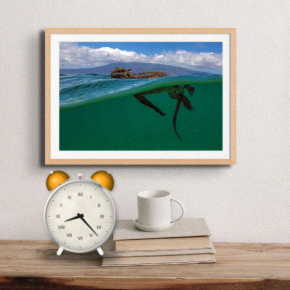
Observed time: 8:23
